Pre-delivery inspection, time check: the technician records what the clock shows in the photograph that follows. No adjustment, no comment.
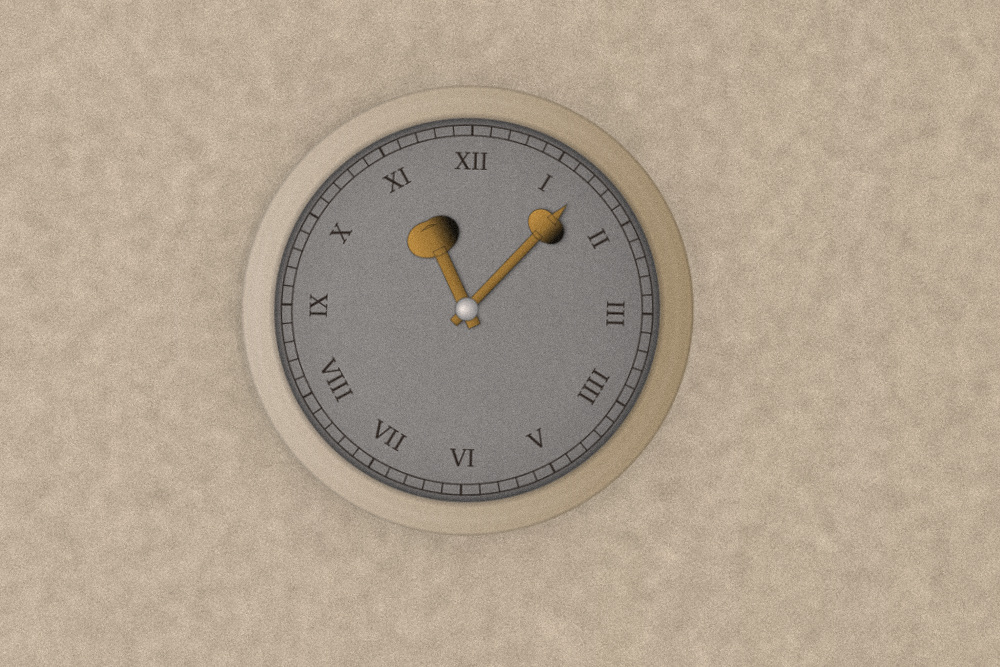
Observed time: 11:07
